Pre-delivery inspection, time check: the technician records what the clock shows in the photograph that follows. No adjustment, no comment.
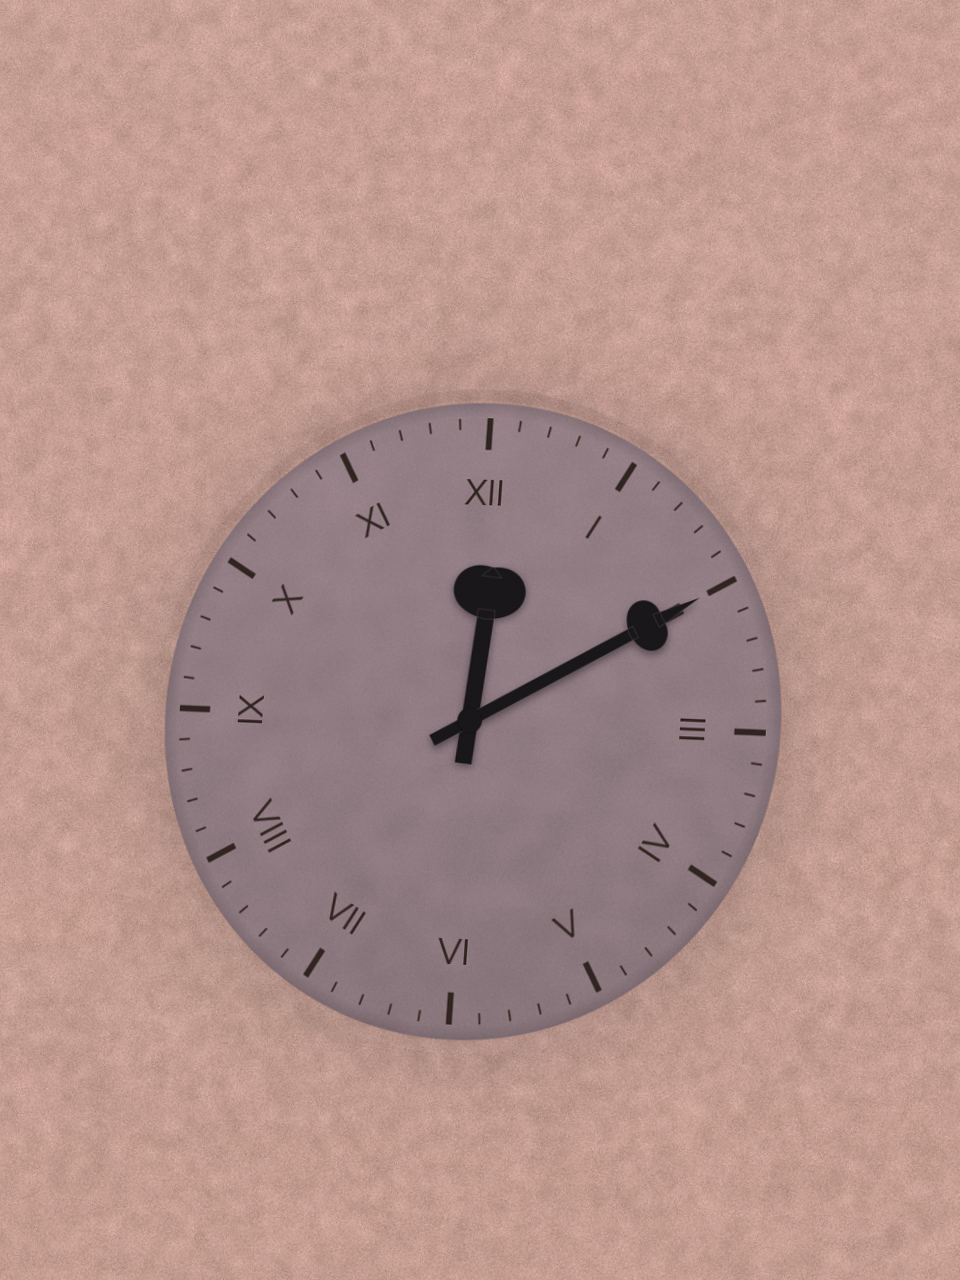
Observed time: 12:10
